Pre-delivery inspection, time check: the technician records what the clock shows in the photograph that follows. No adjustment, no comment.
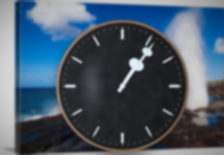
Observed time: 1:06
